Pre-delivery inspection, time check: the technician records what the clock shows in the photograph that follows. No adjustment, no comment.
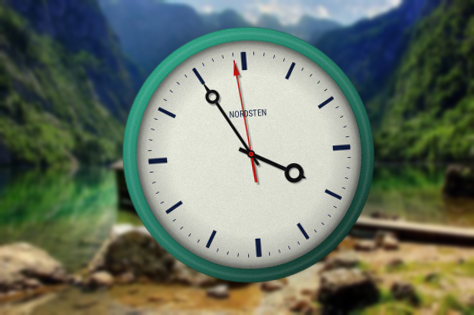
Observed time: 3:54:59
